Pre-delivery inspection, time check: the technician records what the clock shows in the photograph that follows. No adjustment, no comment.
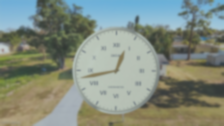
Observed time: 12:43
